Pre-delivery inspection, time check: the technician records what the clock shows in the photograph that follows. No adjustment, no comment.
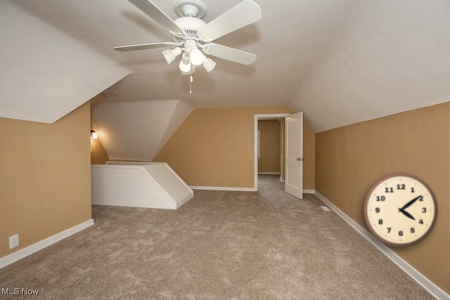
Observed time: 4:09
